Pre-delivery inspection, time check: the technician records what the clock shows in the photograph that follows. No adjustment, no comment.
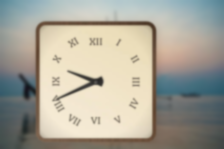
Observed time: 9:41
